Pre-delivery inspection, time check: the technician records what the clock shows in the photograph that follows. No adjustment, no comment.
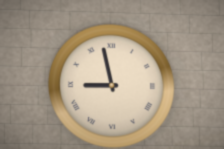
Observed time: 8:58
